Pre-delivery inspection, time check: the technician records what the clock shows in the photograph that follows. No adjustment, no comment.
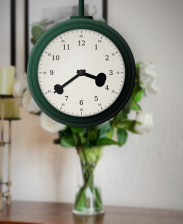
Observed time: 3:39
